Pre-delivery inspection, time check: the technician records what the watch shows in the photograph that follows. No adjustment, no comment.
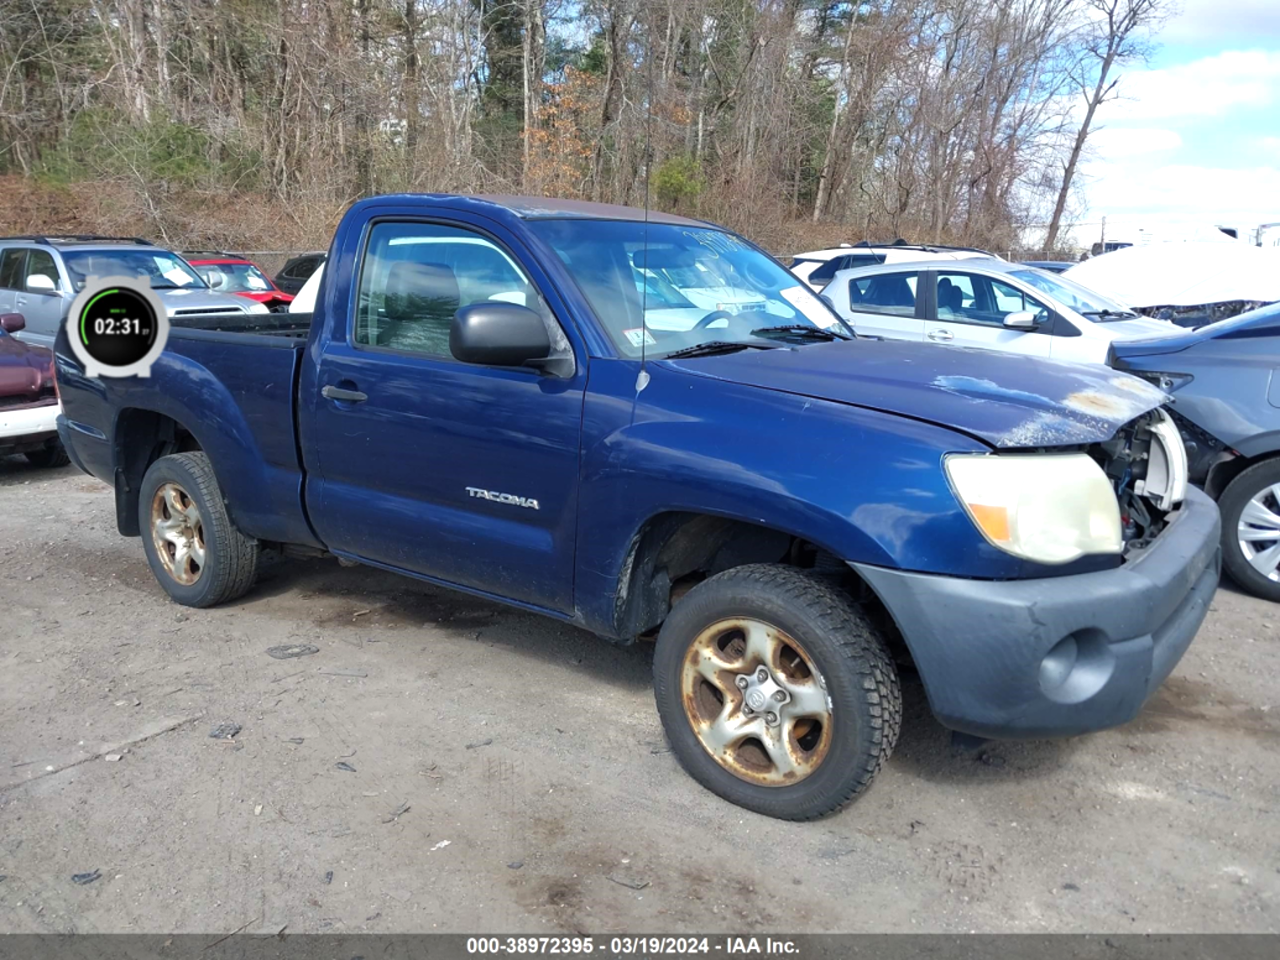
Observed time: 2:31
